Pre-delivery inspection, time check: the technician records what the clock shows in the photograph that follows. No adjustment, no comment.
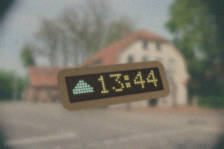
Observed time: 13:44
